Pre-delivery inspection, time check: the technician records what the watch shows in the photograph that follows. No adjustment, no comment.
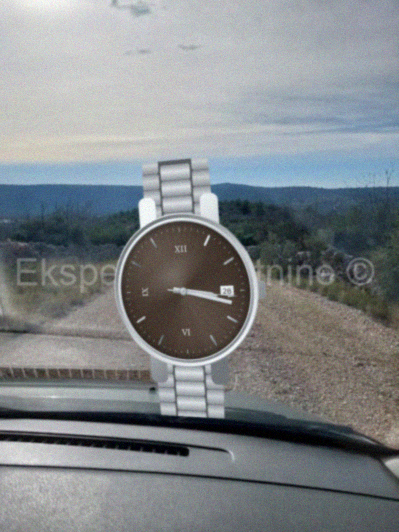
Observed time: 3:17:16
